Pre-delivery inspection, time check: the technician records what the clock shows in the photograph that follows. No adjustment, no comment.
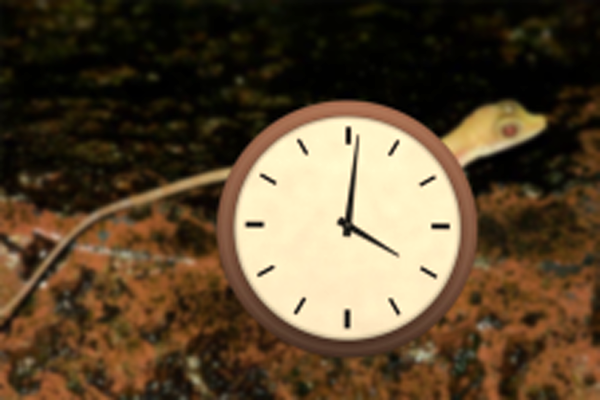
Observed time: 4:01
